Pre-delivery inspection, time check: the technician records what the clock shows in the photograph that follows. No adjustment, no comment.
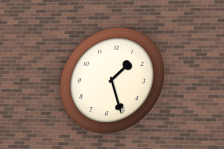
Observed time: 1:26
